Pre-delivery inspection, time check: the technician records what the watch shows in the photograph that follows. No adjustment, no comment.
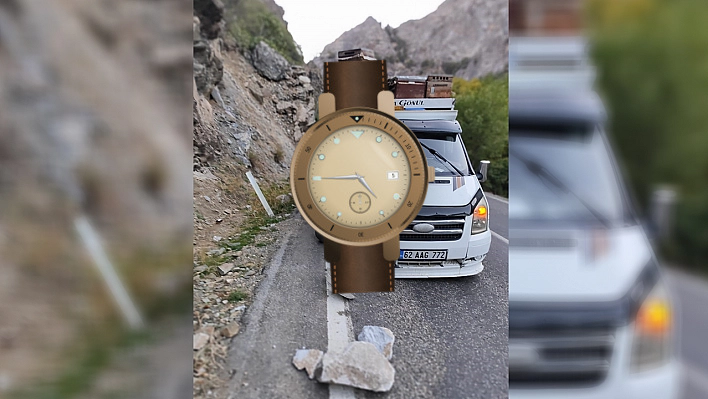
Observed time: 4:45
